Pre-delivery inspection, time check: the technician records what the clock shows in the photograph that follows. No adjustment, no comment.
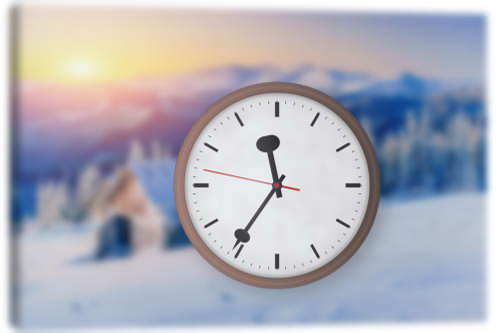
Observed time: 11:35:47
